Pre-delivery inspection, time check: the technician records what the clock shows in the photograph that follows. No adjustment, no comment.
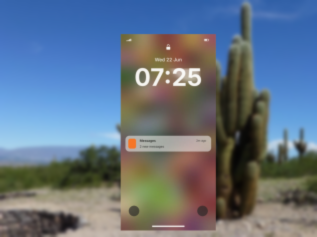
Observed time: 7:25
